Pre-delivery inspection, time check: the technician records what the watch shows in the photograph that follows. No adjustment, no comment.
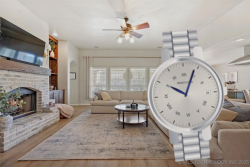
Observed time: 10:04
